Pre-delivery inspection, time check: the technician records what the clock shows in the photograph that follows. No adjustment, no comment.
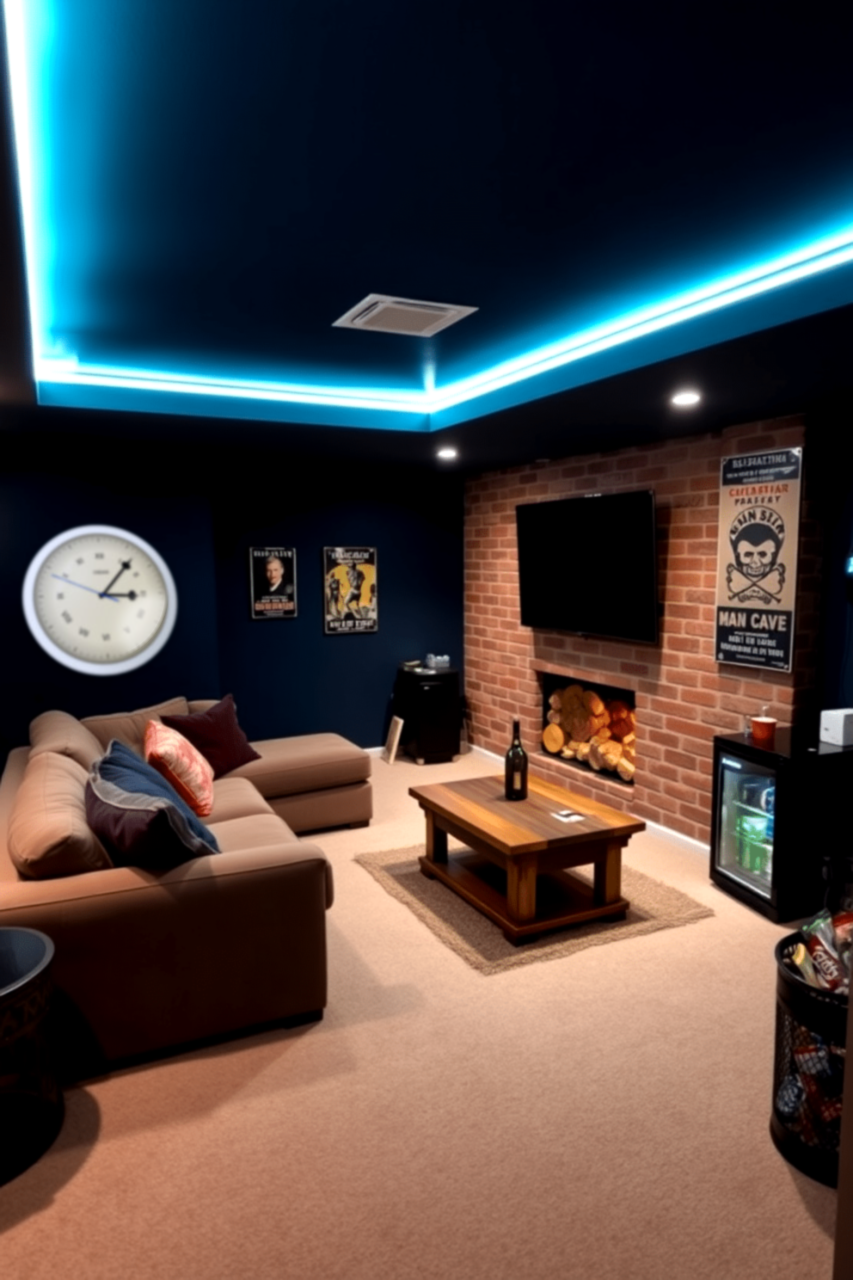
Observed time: 3:06:49
